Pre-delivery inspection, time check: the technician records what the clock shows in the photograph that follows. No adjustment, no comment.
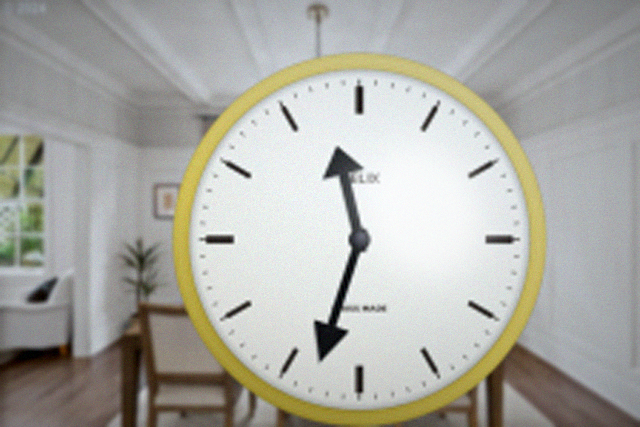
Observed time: 11:33
